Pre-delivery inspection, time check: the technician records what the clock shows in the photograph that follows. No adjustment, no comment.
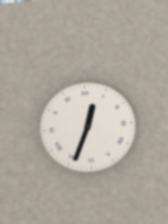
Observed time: 12:34
